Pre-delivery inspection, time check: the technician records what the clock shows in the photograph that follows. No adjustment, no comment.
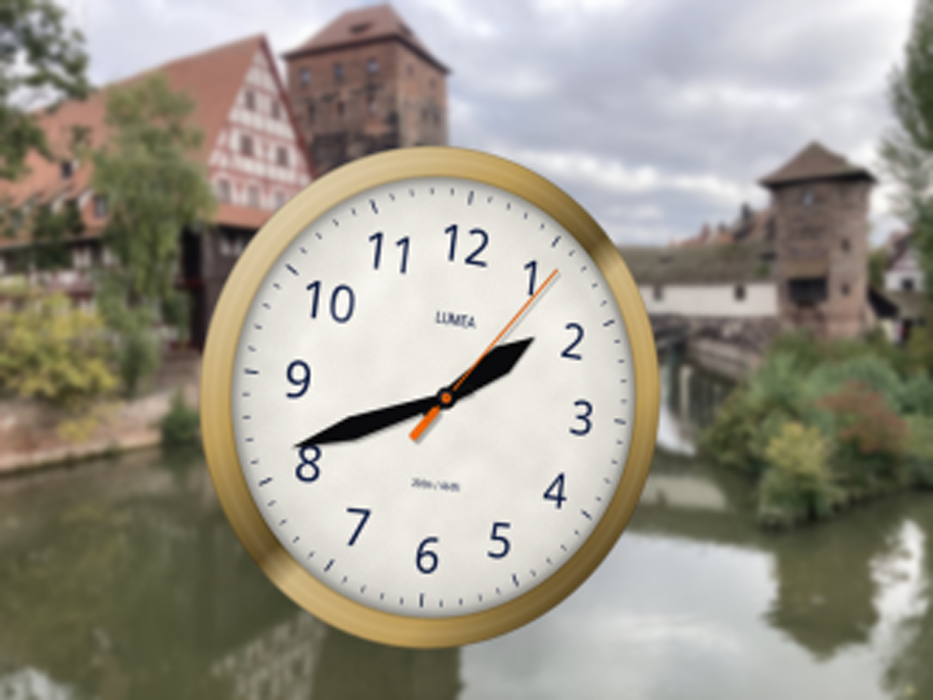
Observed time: 1:41:06
